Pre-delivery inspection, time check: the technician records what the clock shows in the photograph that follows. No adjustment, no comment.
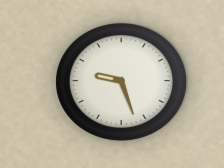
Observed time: 9:27
